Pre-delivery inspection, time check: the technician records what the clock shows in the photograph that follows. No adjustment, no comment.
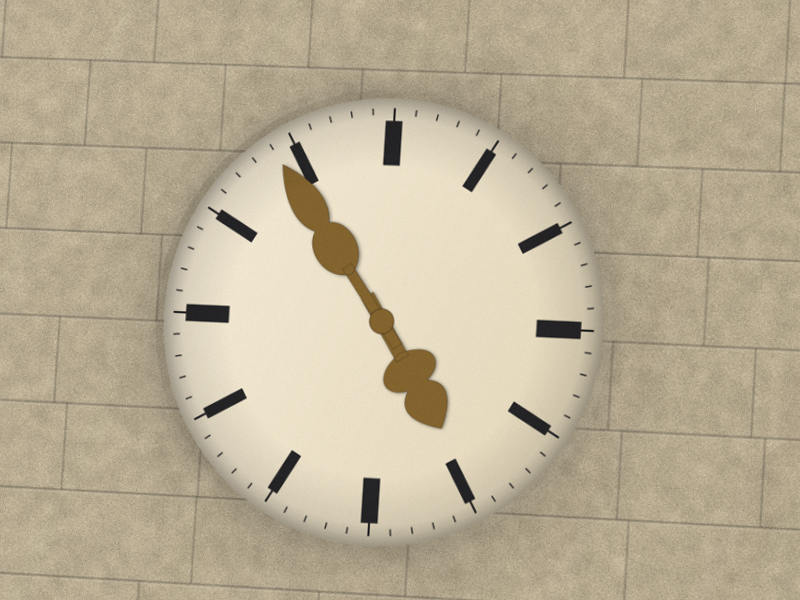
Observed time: 4:54
